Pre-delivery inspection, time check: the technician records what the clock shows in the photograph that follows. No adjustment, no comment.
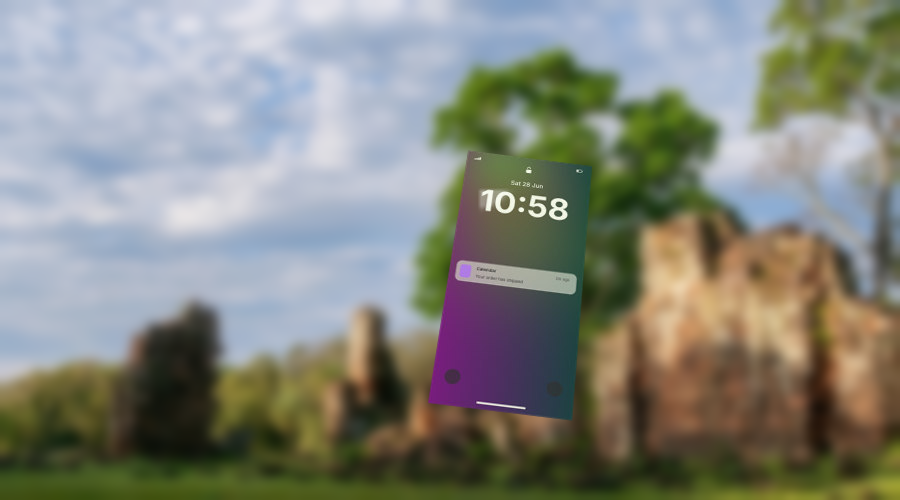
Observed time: 10:58
